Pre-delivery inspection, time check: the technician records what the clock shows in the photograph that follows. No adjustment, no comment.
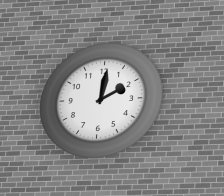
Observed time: 2:01
